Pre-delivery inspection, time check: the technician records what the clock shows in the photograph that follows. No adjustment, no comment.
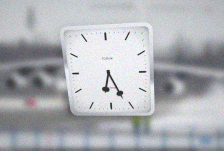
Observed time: 6:26
